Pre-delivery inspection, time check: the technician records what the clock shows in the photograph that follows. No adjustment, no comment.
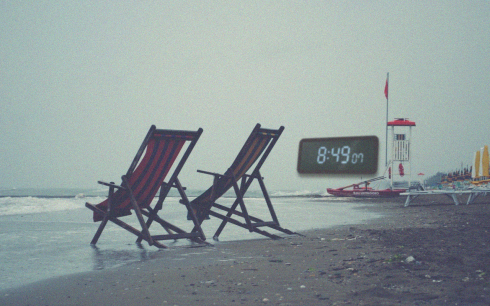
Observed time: 8:49:07
